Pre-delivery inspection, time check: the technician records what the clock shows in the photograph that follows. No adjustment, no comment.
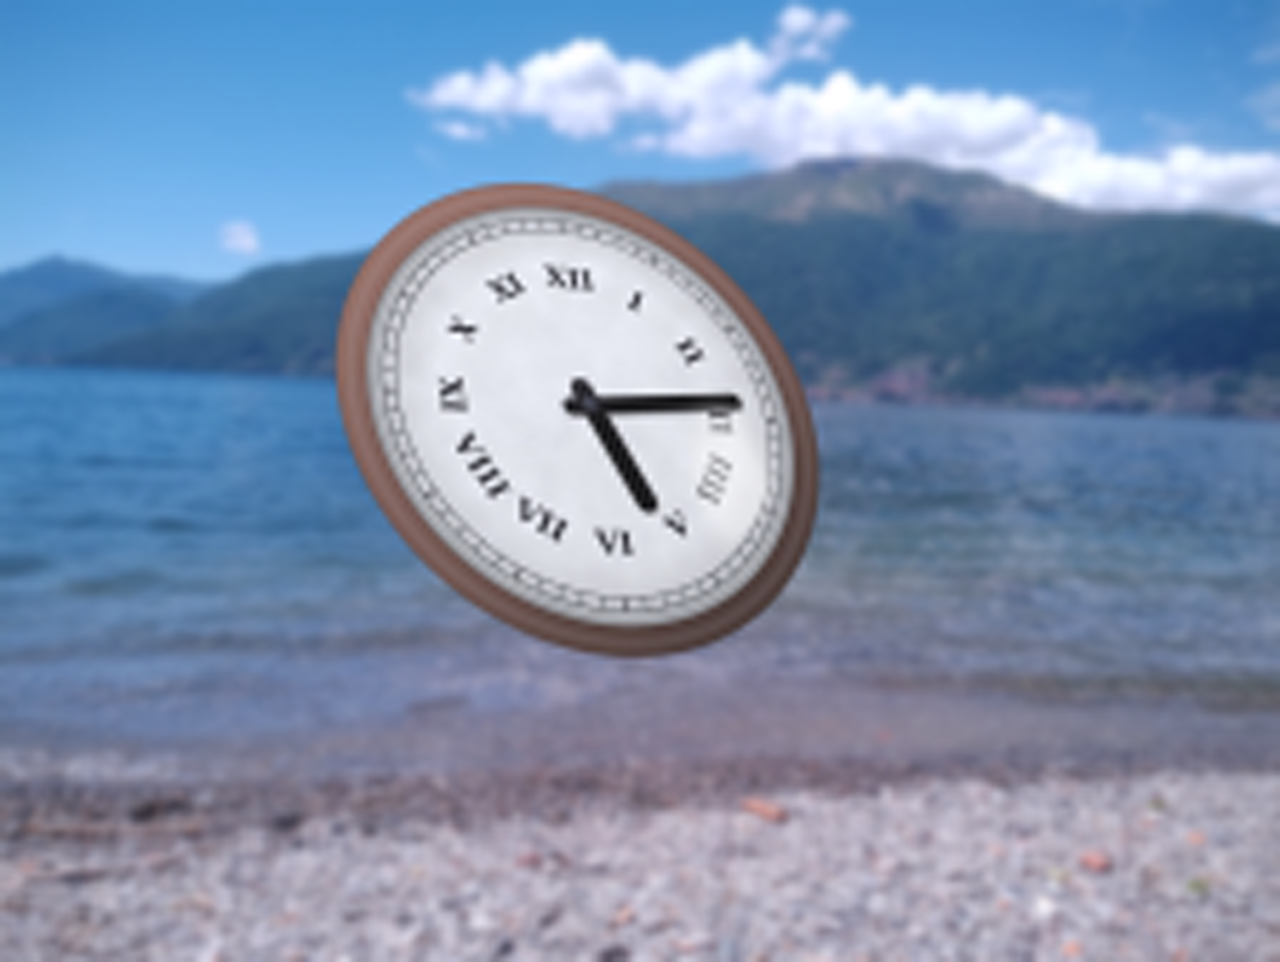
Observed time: 5:14
